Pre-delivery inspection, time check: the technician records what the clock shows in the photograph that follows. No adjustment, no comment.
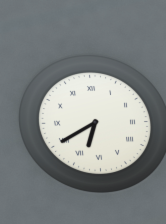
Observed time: 6:40
